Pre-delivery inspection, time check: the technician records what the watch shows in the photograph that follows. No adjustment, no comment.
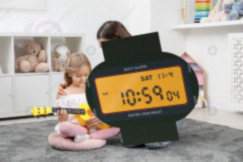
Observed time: 10:59:04
